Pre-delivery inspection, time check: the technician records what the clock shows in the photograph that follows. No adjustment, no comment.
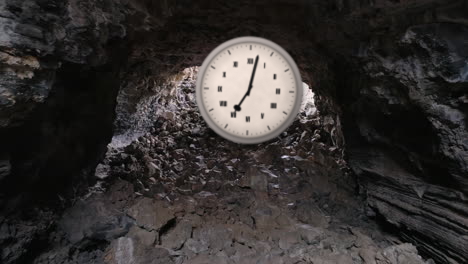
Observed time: 7:02
